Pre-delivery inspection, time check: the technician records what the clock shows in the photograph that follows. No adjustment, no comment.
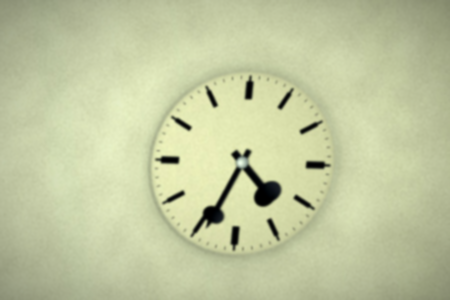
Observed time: 4:34
